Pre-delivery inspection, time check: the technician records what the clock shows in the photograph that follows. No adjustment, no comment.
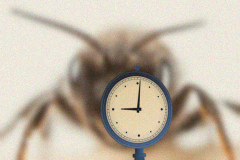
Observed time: 9:01
